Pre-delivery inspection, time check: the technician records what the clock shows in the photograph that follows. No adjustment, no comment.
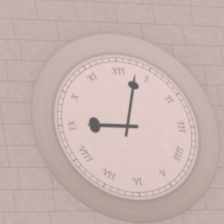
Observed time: 9:03
